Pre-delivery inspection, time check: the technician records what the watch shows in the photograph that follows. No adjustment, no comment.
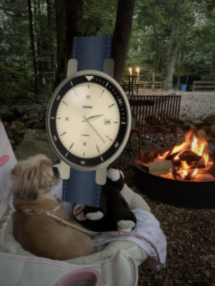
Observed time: 2:22
